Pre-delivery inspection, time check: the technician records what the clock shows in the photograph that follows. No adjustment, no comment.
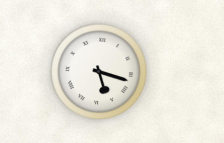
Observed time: 5:17
